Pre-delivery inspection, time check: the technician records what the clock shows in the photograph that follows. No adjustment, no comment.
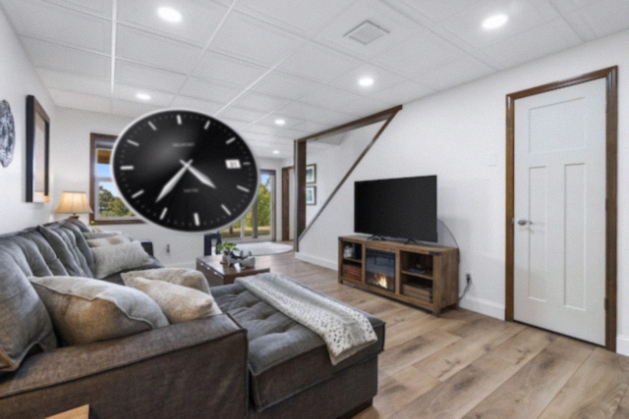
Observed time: 4:37
